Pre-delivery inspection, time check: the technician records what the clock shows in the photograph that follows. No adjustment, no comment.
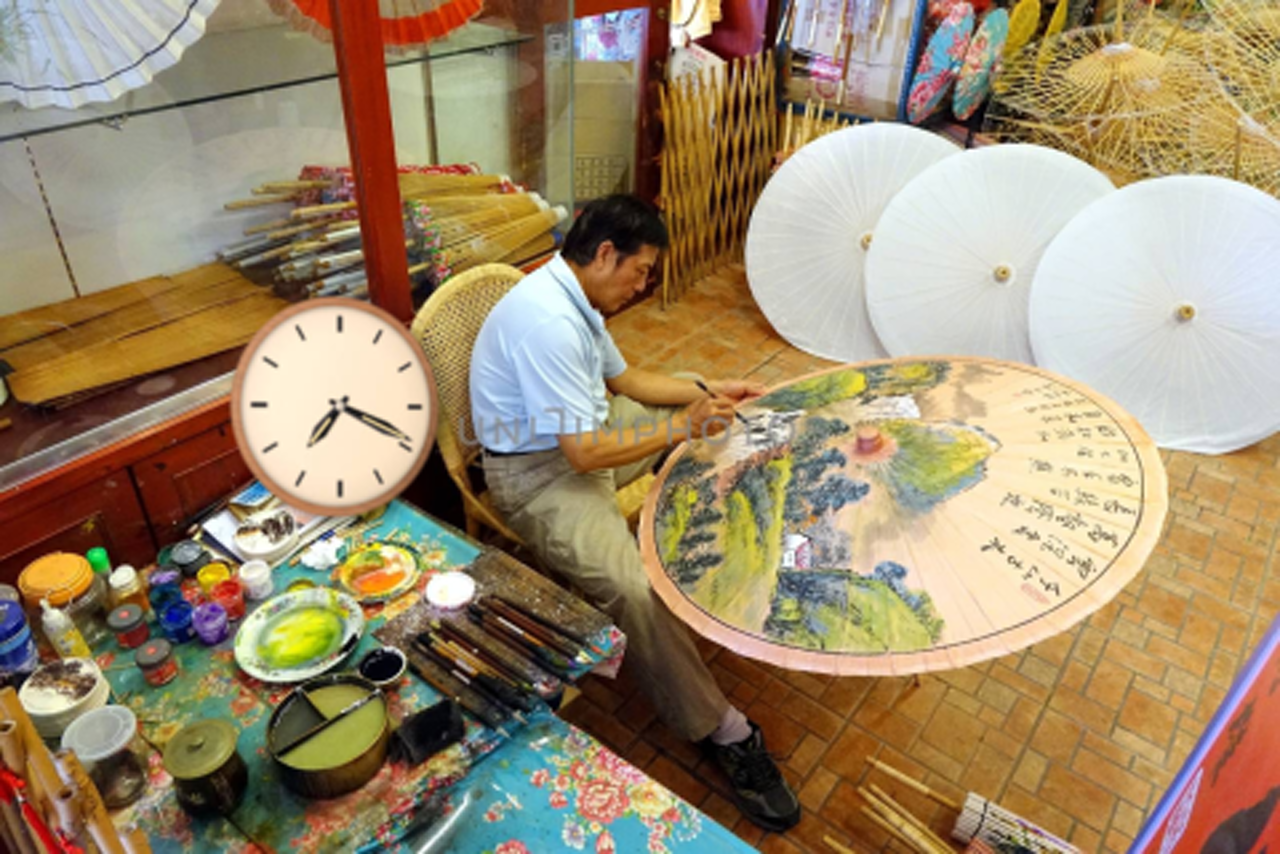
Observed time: 7:19
